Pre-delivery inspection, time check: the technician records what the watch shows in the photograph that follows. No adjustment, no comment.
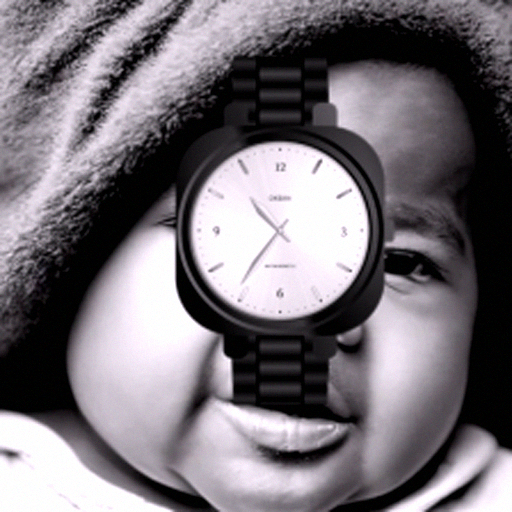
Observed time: 10:36
